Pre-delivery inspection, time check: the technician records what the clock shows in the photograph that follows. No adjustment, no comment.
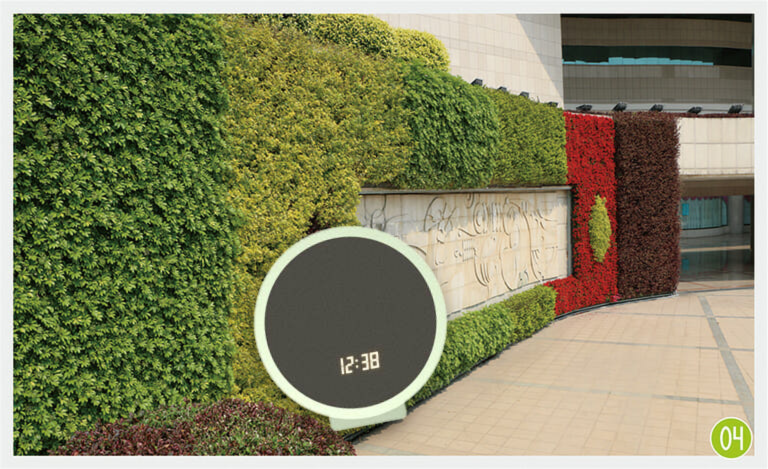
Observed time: 12:38
